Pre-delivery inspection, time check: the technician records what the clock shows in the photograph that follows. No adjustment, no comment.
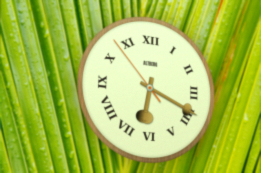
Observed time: 6:18:53
